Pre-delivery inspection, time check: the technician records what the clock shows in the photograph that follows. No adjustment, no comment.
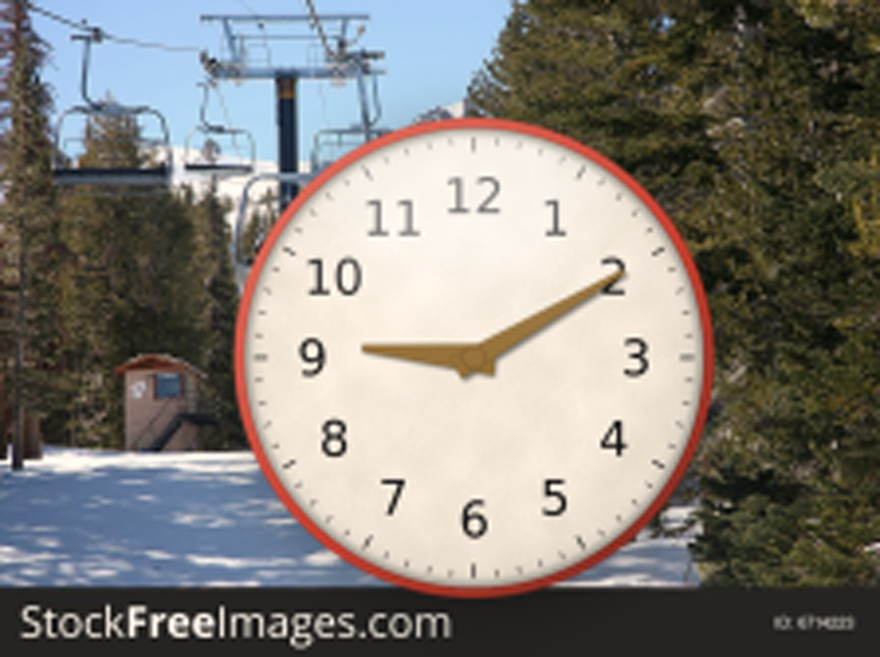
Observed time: 9:10
